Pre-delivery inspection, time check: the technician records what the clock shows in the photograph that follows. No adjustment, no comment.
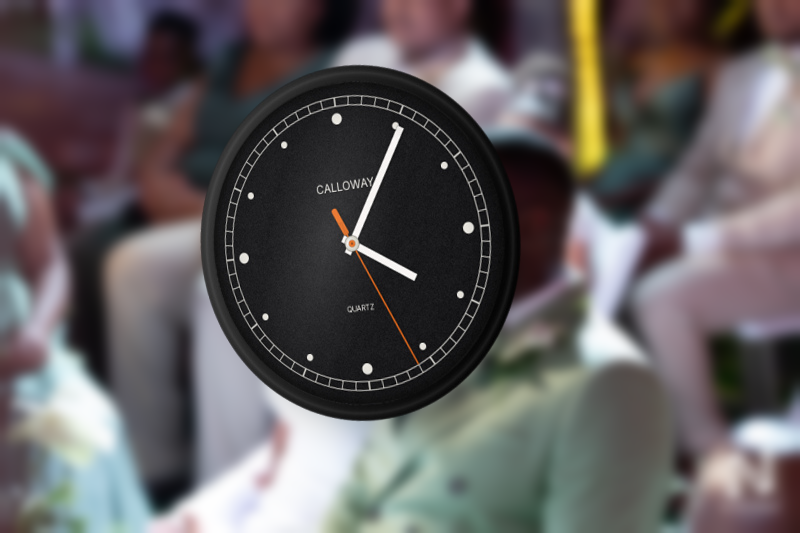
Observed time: 4:05:26
